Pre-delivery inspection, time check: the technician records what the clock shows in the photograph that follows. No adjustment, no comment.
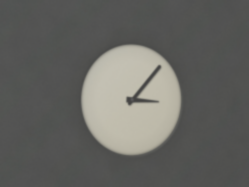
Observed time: 3:07
